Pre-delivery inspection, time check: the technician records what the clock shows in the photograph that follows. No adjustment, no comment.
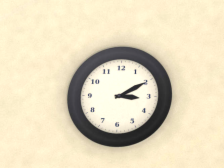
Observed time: 3:10
